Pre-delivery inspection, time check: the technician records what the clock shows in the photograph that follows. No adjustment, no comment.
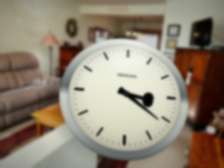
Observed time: 3:21
